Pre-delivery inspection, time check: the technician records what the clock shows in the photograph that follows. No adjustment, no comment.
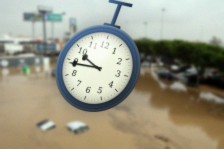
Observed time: 9:44
